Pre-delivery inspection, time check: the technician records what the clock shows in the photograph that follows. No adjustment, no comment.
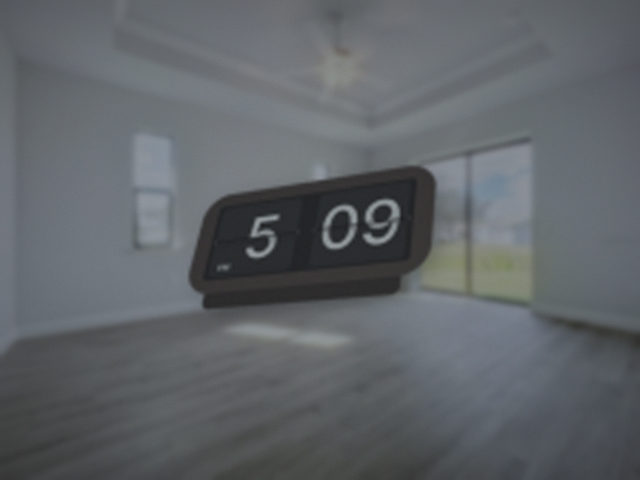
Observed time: 5:09
